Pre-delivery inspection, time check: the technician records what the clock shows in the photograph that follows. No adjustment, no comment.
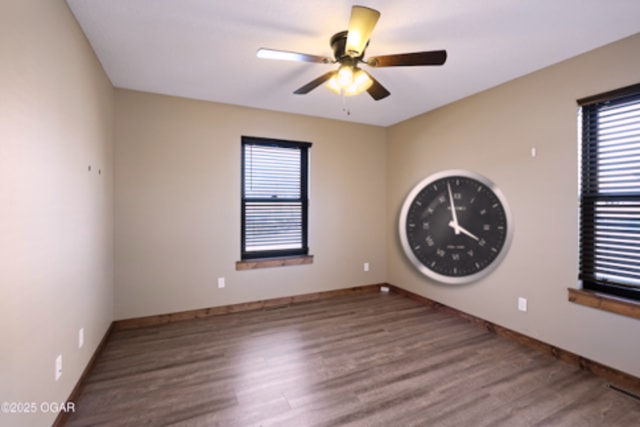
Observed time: 3:58
